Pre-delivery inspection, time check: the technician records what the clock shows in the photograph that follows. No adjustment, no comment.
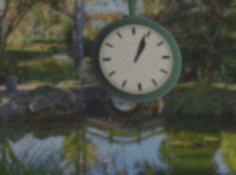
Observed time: 1:04
